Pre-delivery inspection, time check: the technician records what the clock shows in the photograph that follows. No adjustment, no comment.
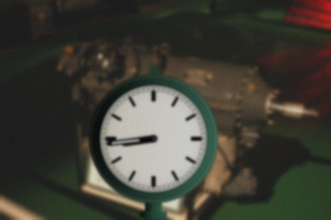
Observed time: 8:44
